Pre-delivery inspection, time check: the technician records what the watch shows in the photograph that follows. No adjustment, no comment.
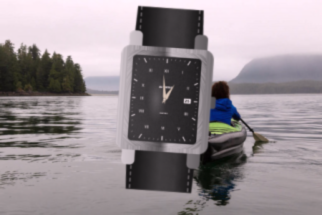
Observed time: 12:59
